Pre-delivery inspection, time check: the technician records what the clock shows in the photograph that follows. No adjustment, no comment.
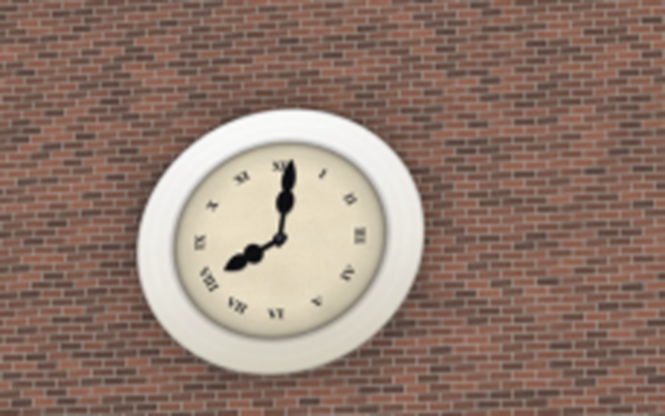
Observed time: 8:01
